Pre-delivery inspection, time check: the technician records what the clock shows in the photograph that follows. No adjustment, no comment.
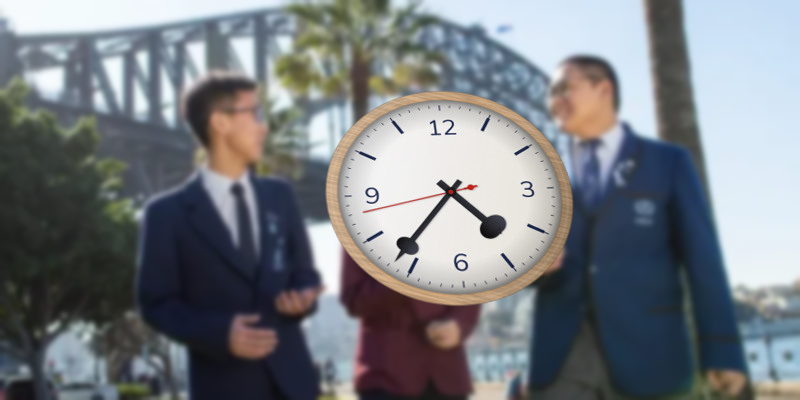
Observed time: 4:36:43
